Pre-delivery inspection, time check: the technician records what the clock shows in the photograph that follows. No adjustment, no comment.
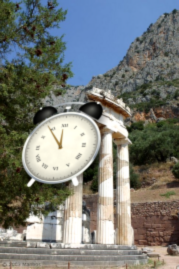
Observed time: 11:54
